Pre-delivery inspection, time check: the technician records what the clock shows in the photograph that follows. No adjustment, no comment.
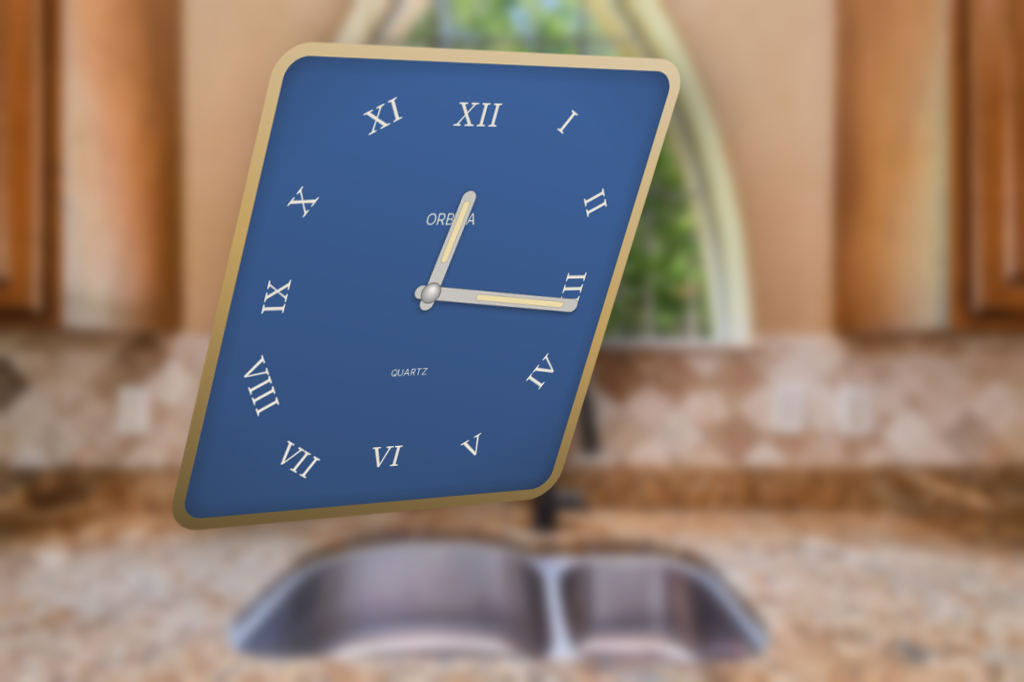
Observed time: 12:16
